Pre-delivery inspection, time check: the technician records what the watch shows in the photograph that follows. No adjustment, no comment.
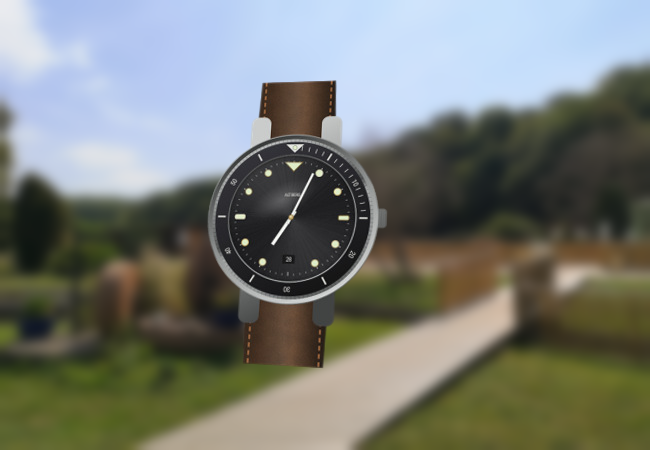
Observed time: 7:04
